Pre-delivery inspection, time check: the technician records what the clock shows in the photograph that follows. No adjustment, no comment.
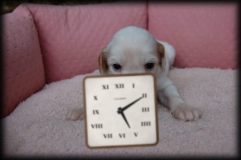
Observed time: 5:10
